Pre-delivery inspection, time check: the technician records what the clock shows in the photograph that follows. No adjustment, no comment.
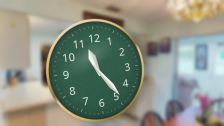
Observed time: 11:24
